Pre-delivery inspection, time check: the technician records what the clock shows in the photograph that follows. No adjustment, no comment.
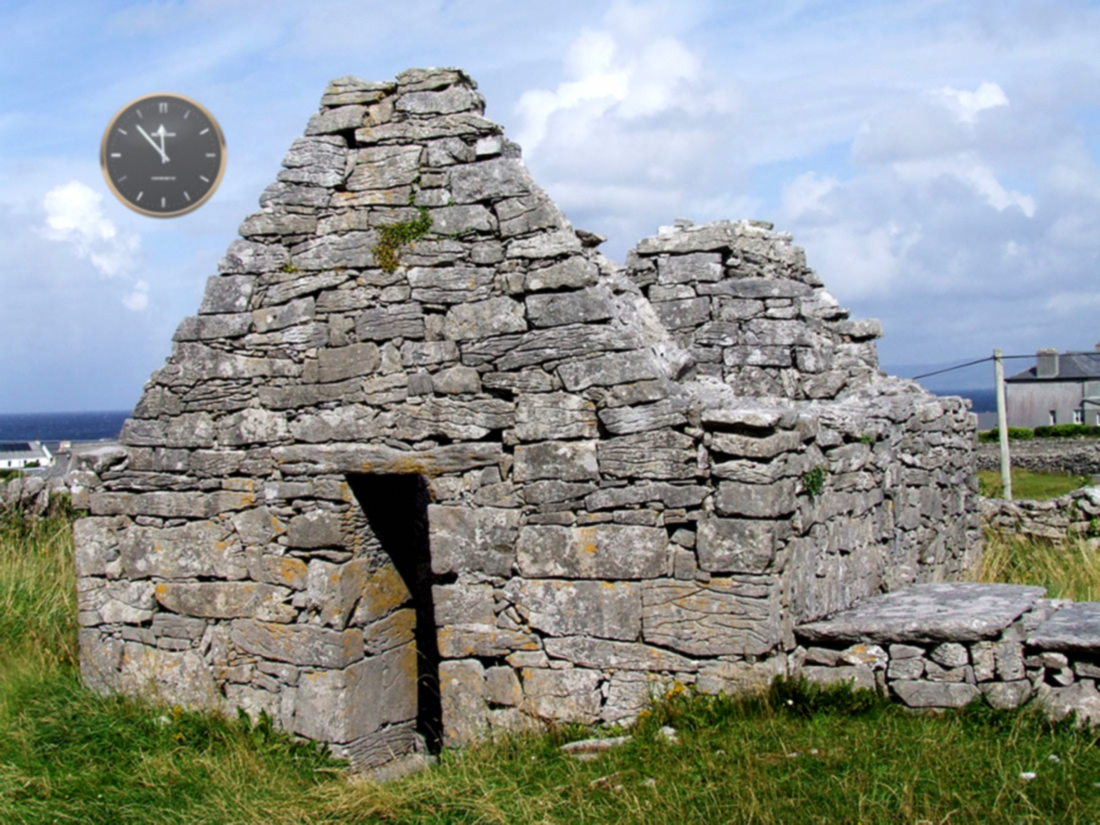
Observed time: 11:53
